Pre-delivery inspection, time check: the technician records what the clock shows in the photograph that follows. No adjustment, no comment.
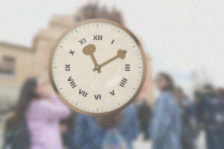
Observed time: 11:10
